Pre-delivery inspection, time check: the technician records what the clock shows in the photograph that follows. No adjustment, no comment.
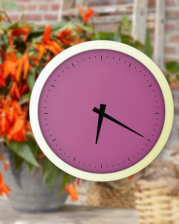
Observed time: 6:20
